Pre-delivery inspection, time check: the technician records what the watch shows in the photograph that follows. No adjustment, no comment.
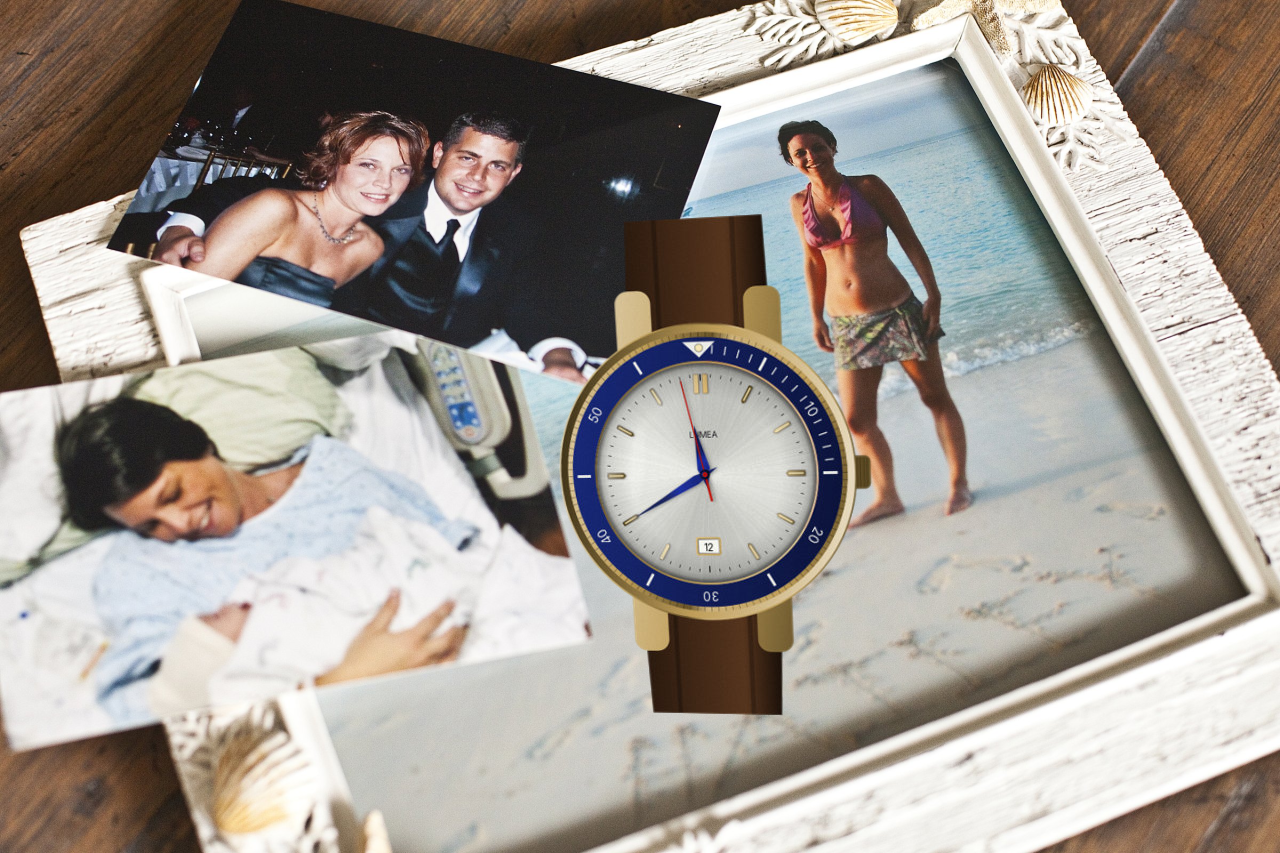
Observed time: 11:39:58
